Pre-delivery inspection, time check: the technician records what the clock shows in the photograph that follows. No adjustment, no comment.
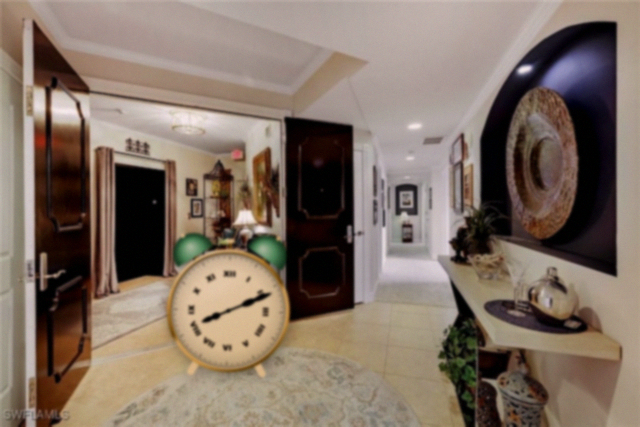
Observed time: 8:11
